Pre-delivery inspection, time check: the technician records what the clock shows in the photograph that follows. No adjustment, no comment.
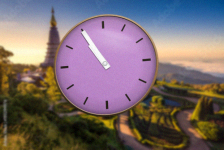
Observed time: 10:55
